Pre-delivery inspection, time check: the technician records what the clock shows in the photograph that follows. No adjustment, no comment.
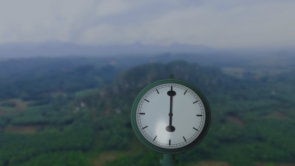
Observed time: 6:00
